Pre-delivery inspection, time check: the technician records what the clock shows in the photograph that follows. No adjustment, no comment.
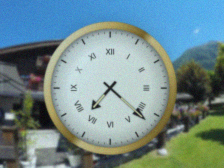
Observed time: 7:22
